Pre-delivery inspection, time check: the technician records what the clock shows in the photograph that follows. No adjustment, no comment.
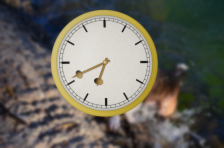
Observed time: 6:41
